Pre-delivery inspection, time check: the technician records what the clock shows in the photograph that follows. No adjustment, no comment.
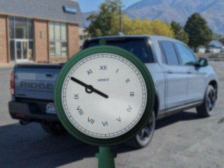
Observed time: 9:50
